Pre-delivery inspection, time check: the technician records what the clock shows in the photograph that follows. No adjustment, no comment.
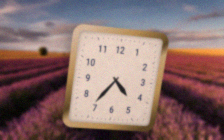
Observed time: 4:36
